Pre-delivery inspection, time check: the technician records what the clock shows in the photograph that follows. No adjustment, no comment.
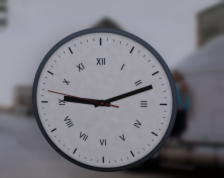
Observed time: 9:11:47
